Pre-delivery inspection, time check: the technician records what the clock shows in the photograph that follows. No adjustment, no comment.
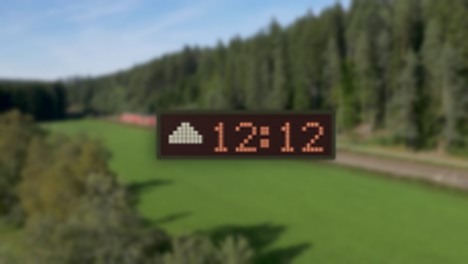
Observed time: 12:12
